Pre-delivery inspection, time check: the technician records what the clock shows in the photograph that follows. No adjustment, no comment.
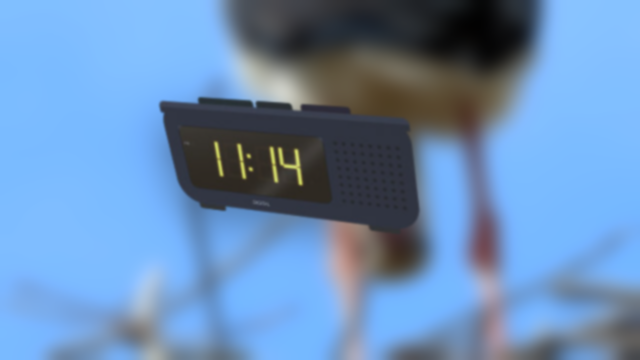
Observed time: 11:14
